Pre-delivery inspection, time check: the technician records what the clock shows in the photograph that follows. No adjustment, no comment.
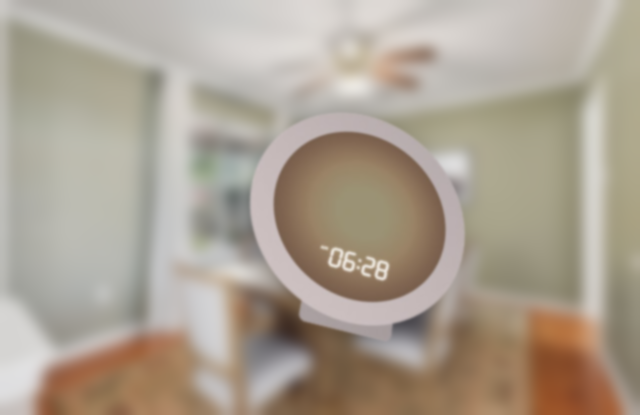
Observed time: 6:28
